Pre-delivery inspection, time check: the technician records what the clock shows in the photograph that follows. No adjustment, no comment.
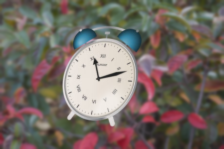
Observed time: 11:12
